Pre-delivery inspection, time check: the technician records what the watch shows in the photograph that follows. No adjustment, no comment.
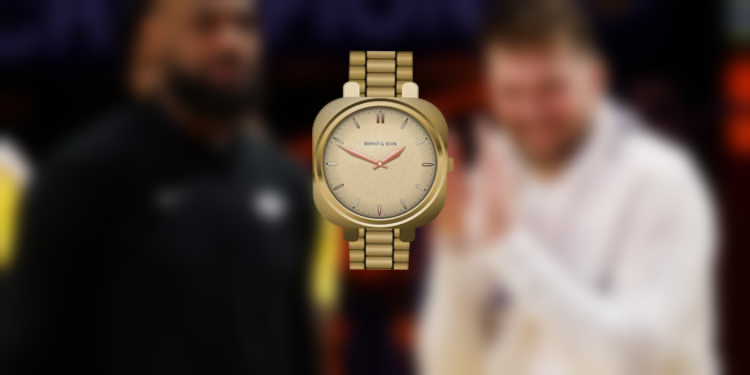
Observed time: 1:49
